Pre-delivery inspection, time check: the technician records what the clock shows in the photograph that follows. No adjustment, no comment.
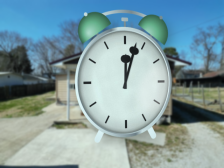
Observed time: 12:03
